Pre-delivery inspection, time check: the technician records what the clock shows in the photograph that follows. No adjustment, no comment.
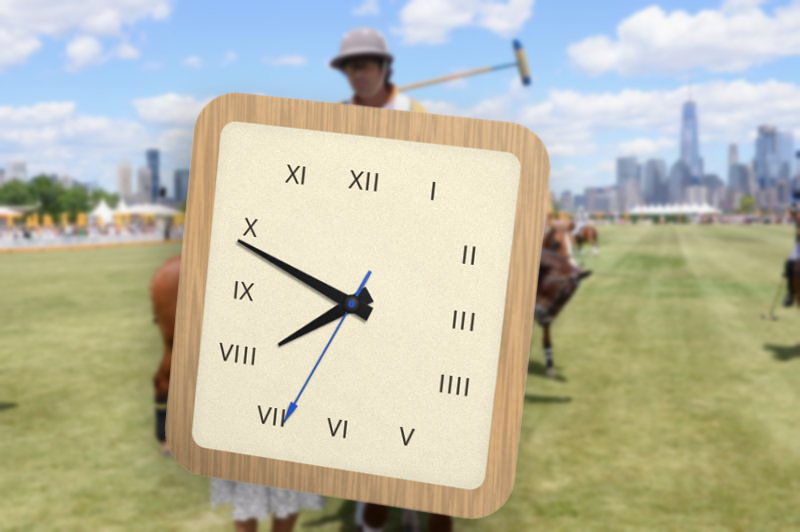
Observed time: 7:48:34
